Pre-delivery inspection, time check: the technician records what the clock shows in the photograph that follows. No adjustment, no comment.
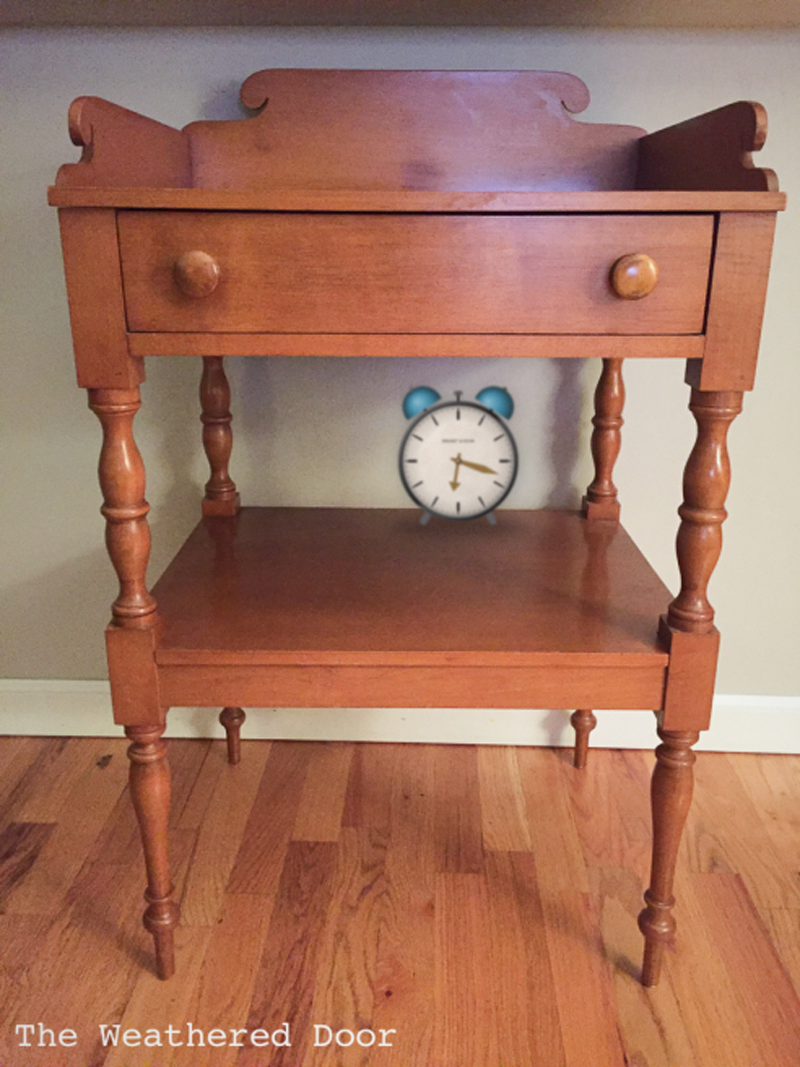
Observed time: 6:18
